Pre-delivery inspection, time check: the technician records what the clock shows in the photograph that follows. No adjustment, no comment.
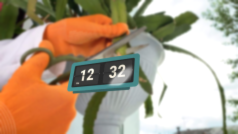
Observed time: 12:32
